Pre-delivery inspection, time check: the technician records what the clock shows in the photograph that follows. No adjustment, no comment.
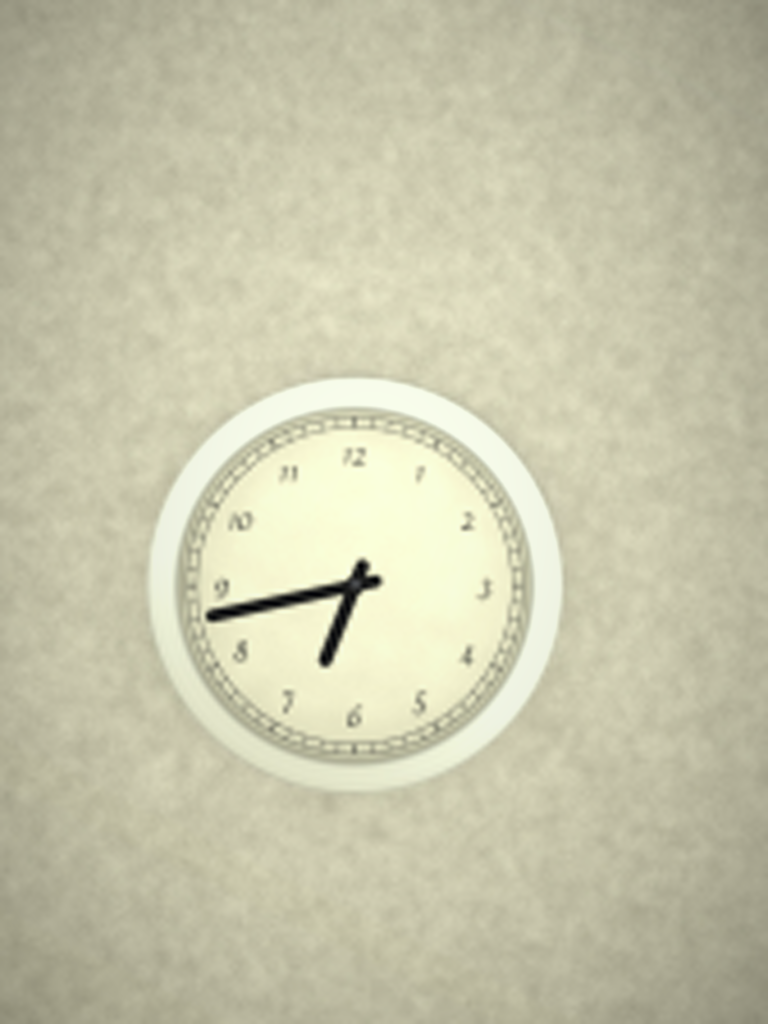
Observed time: 6:43
